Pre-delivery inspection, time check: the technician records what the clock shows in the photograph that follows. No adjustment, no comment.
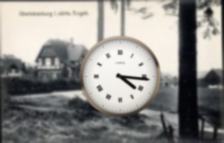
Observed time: 4:16
